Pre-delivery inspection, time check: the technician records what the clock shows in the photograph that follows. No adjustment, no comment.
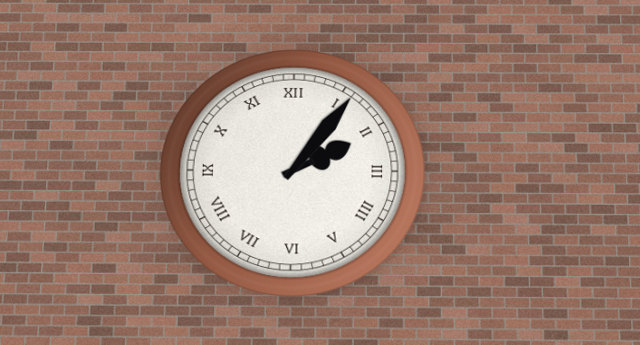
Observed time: 2:06
